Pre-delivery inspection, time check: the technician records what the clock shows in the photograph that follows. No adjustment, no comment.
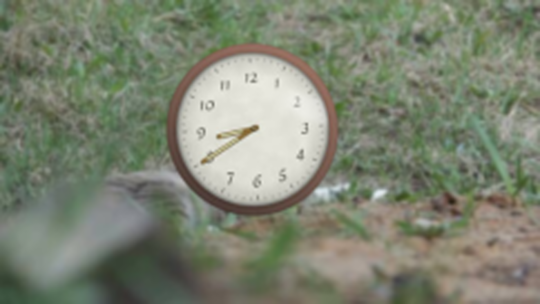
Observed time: 8:40
